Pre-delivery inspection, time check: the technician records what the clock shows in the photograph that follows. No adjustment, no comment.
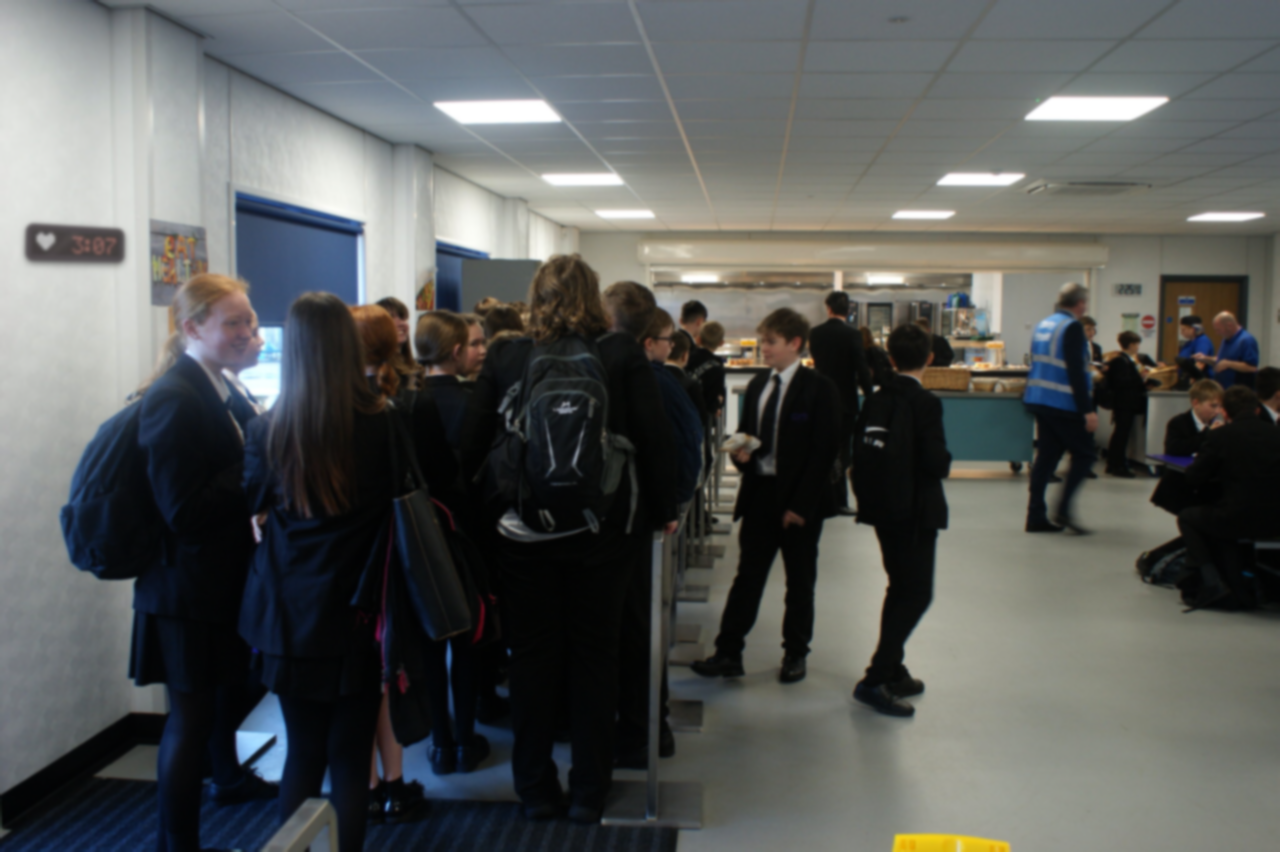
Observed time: 3:07
